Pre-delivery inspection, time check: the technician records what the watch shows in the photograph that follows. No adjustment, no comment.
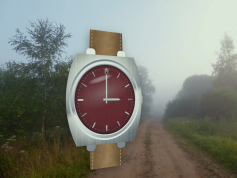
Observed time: 3:00
